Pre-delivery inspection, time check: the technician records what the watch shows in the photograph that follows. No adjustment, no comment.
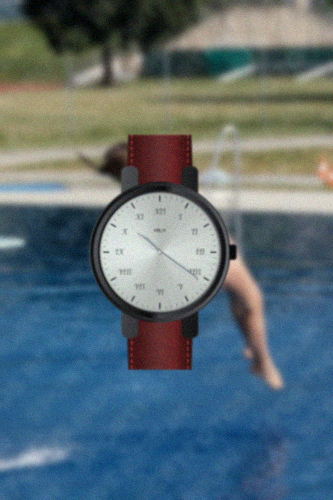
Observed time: 10:21
